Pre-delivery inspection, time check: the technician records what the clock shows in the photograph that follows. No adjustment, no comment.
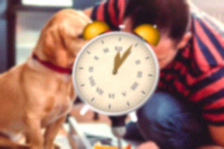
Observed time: 12:04
